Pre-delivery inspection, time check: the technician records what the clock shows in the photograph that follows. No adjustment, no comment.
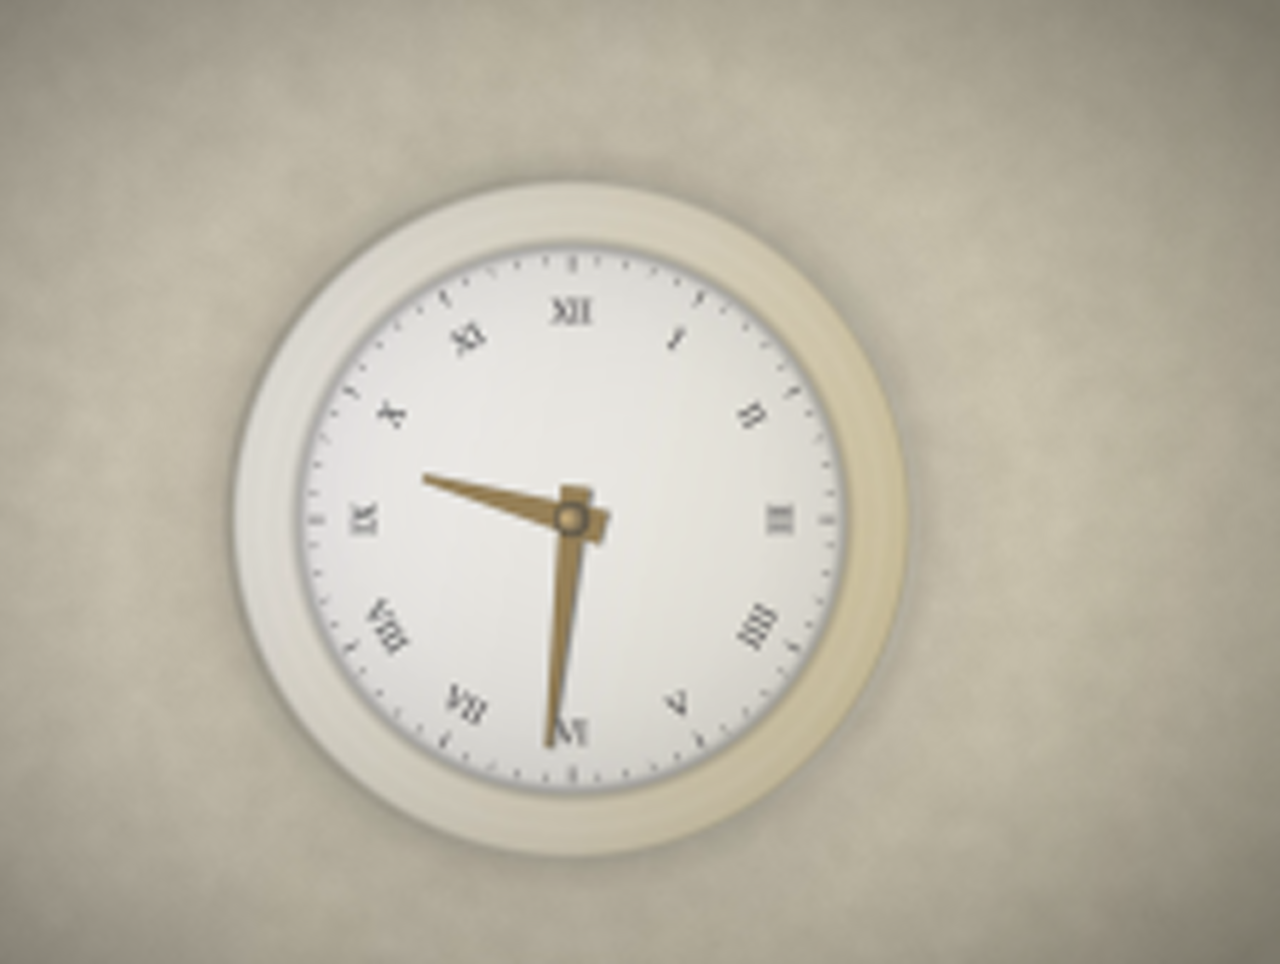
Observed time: 9:31
